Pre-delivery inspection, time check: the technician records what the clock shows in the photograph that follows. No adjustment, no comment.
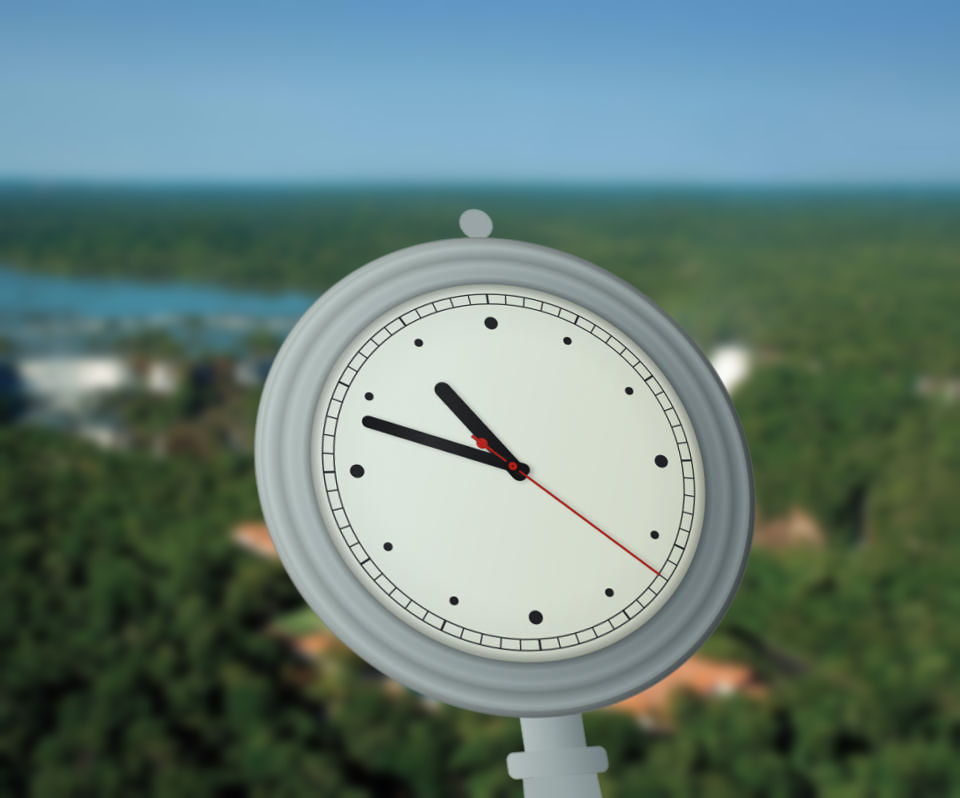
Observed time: 10:48:22
